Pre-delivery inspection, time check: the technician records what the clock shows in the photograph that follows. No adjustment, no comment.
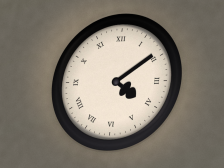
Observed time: 4:09
